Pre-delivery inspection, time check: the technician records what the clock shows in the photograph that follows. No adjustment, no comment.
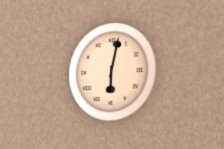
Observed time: 6:02
